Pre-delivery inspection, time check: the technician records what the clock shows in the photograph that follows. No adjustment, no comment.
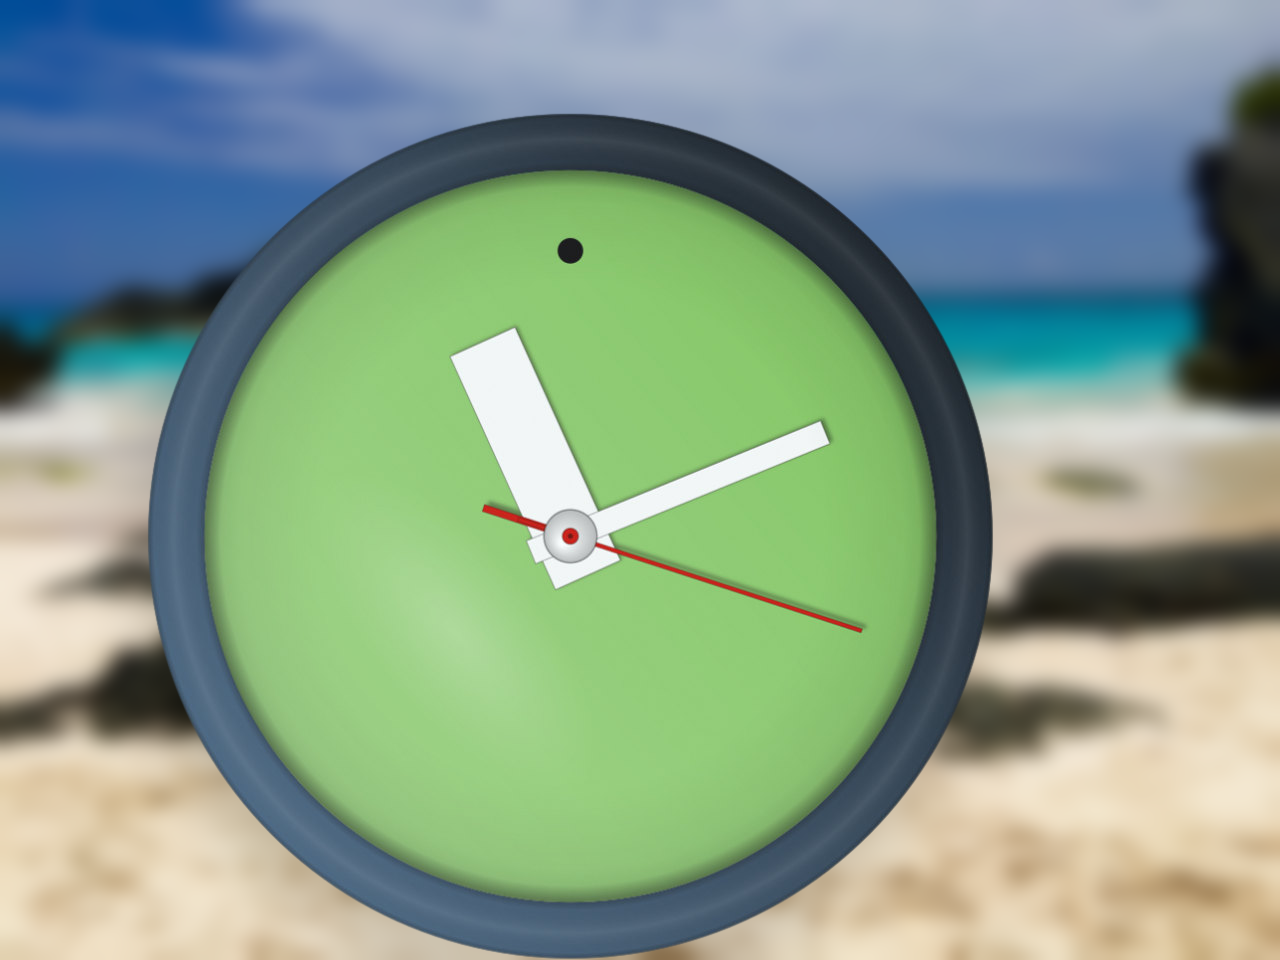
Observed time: 11:11:18
